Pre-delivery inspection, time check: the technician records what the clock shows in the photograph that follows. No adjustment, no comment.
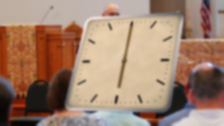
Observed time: 6:00
